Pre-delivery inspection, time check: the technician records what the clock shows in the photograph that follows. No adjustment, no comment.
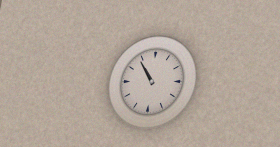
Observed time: 10:54
